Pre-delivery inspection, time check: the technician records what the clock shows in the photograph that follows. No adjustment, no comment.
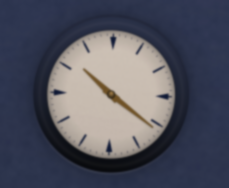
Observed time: 10:21
